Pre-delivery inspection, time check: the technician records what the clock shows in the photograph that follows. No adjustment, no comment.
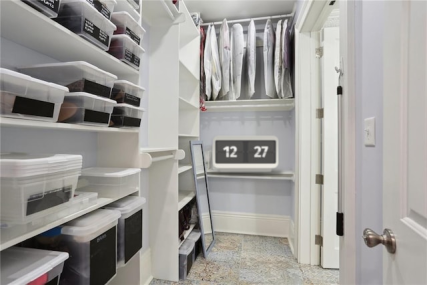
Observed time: 12:27
